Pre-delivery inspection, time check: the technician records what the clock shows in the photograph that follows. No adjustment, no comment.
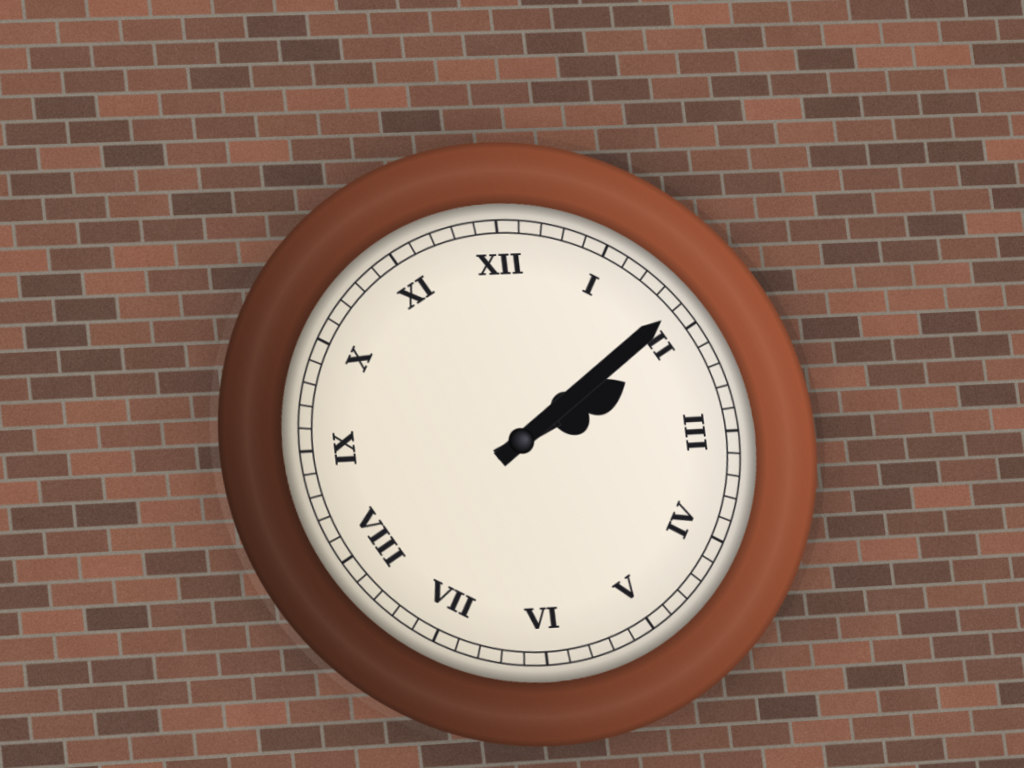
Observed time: 2:09
